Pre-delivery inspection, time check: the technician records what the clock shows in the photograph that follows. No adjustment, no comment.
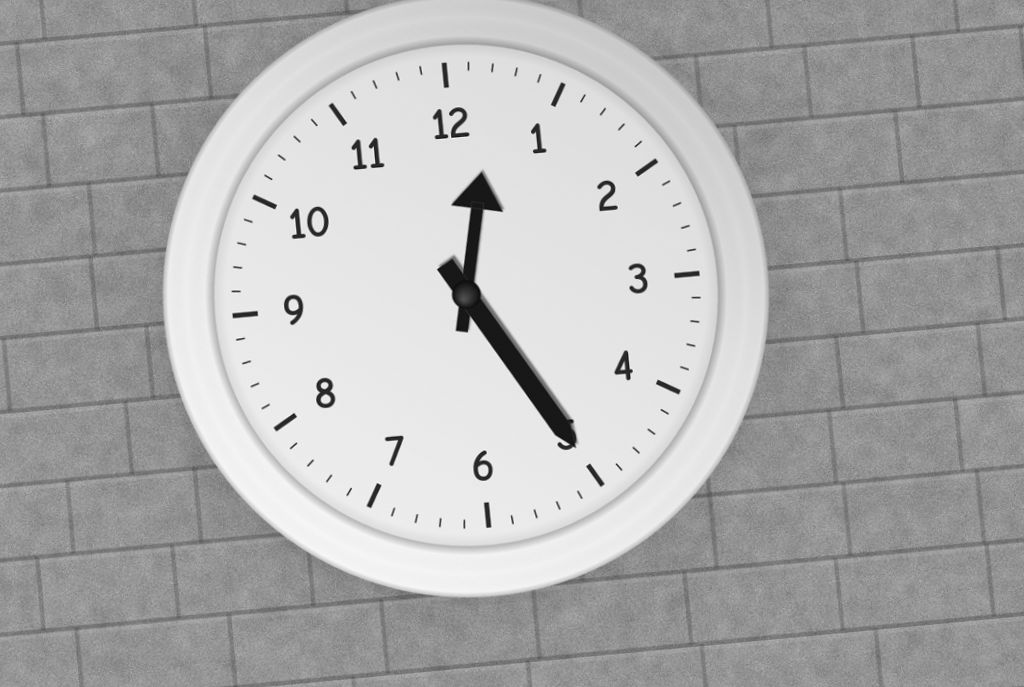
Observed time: 12:25
